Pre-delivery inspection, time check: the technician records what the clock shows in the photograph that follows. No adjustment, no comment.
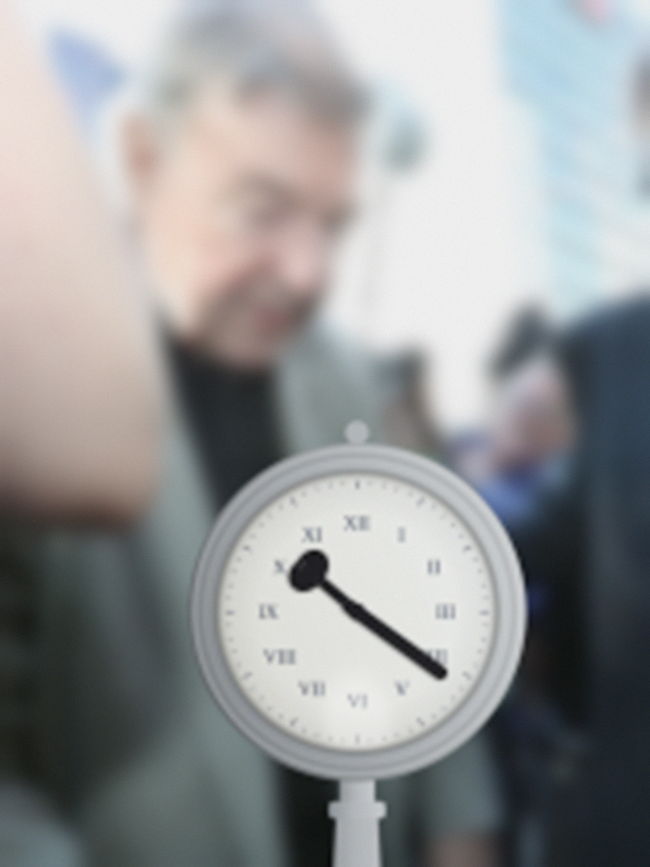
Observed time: 10:21
